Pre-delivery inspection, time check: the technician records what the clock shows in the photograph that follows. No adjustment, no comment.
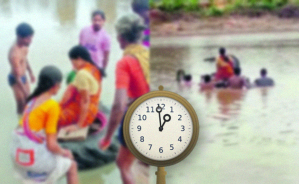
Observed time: 12:59
